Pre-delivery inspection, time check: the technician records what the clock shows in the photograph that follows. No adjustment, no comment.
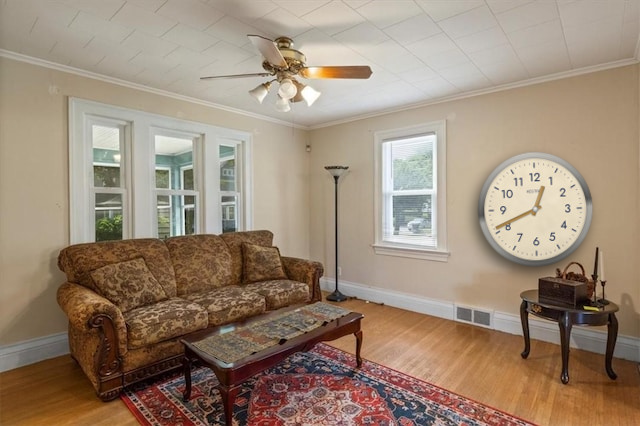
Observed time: 12:41
